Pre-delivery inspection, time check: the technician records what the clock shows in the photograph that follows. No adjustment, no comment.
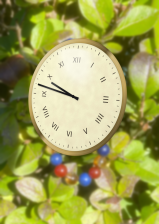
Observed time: 9:47
